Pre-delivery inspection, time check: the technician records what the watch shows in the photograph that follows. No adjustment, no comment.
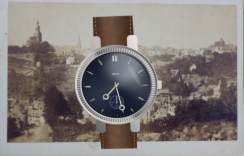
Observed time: 7:28
